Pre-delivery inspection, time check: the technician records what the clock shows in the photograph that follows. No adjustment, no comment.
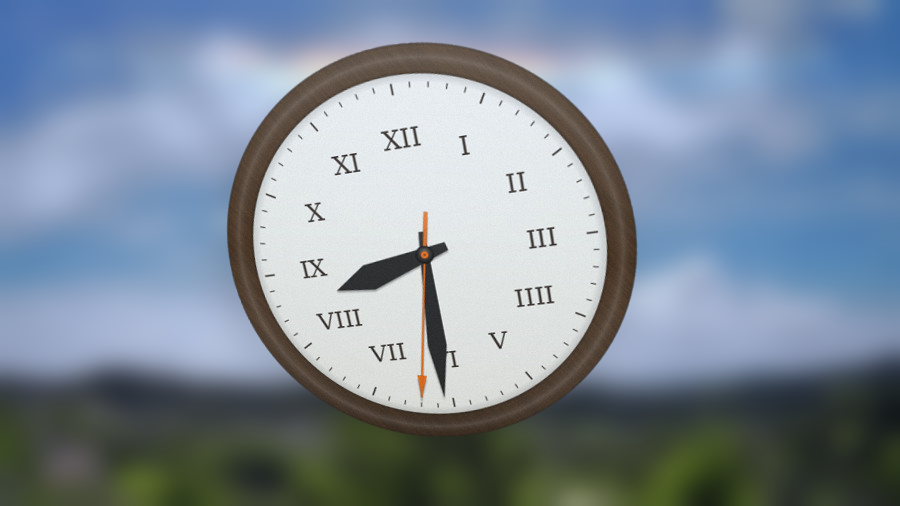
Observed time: 8:30:32
